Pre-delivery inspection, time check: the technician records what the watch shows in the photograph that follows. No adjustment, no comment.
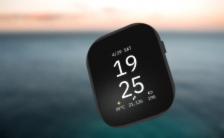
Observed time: 19:25
